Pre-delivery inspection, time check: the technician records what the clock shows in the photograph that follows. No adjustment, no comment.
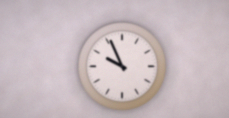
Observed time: 9:56
